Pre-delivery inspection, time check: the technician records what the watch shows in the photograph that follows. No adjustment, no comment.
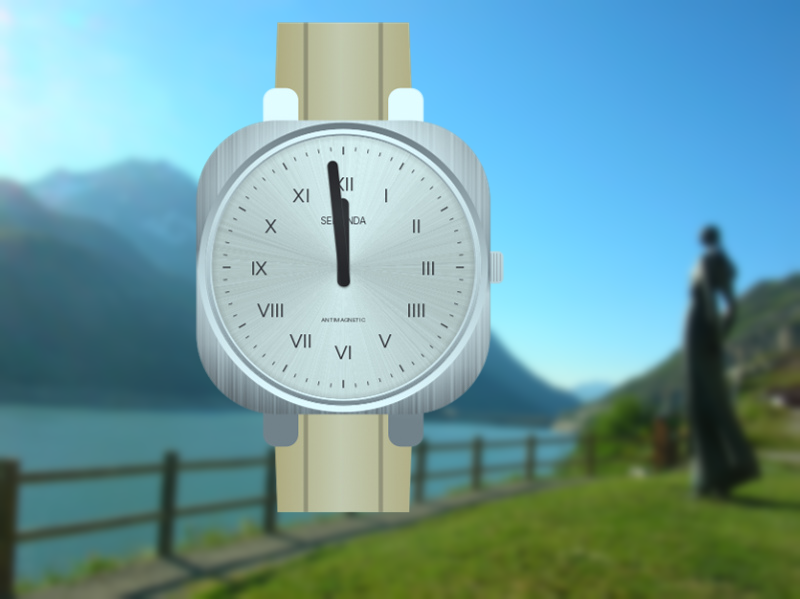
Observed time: 11:59
